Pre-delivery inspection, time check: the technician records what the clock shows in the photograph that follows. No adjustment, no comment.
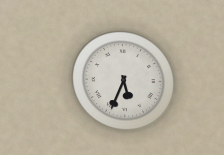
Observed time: 5:34
